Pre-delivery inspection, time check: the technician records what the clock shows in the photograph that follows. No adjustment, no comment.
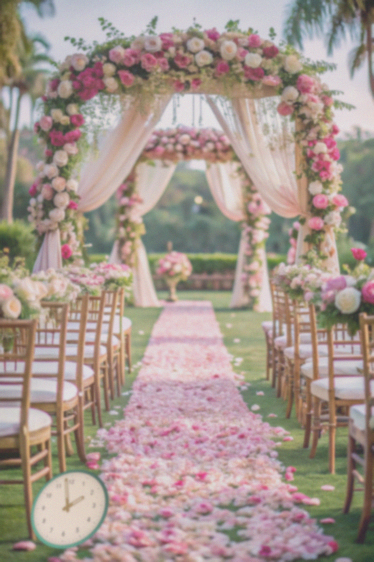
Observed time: 1:58
